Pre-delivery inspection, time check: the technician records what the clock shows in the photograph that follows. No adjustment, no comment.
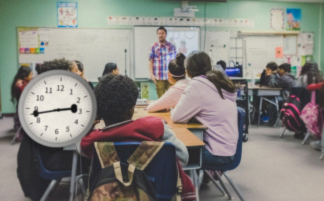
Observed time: 2:43
